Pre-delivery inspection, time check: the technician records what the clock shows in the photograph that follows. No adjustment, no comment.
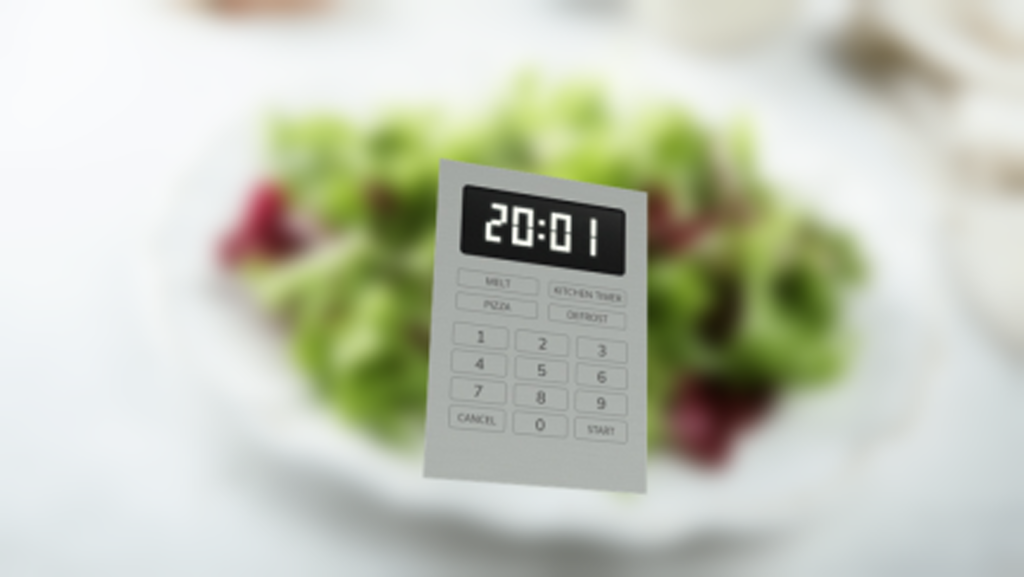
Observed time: 20:01
